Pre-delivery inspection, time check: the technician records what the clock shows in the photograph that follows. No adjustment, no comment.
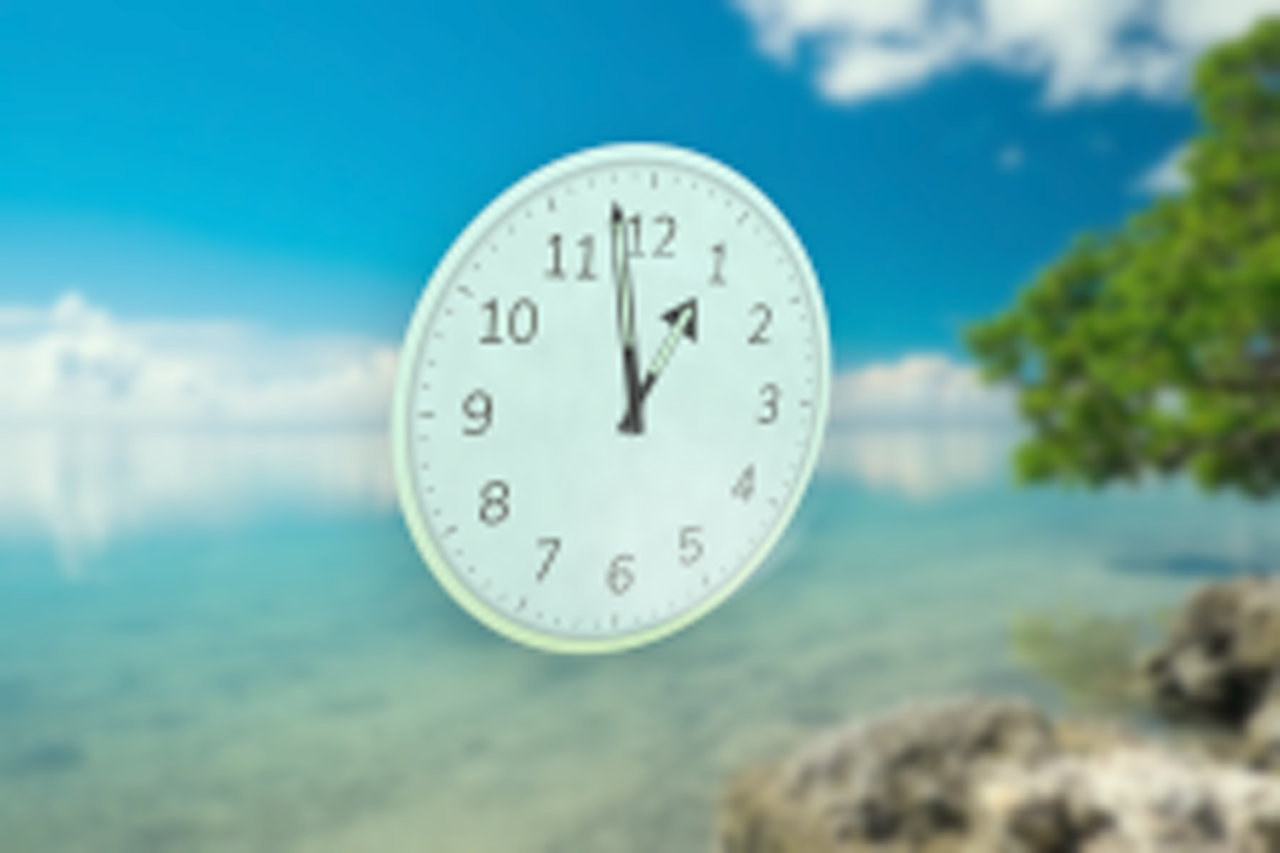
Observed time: 12:58
